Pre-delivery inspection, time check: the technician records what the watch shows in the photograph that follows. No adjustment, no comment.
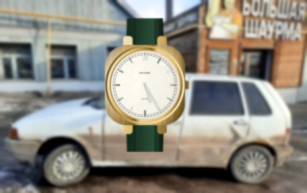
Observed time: 5:25
